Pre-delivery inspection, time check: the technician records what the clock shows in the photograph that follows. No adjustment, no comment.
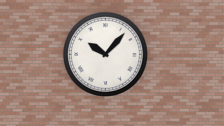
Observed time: 10:07
